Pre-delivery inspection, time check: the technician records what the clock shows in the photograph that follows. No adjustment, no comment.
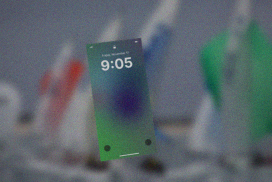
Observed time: 9:05
